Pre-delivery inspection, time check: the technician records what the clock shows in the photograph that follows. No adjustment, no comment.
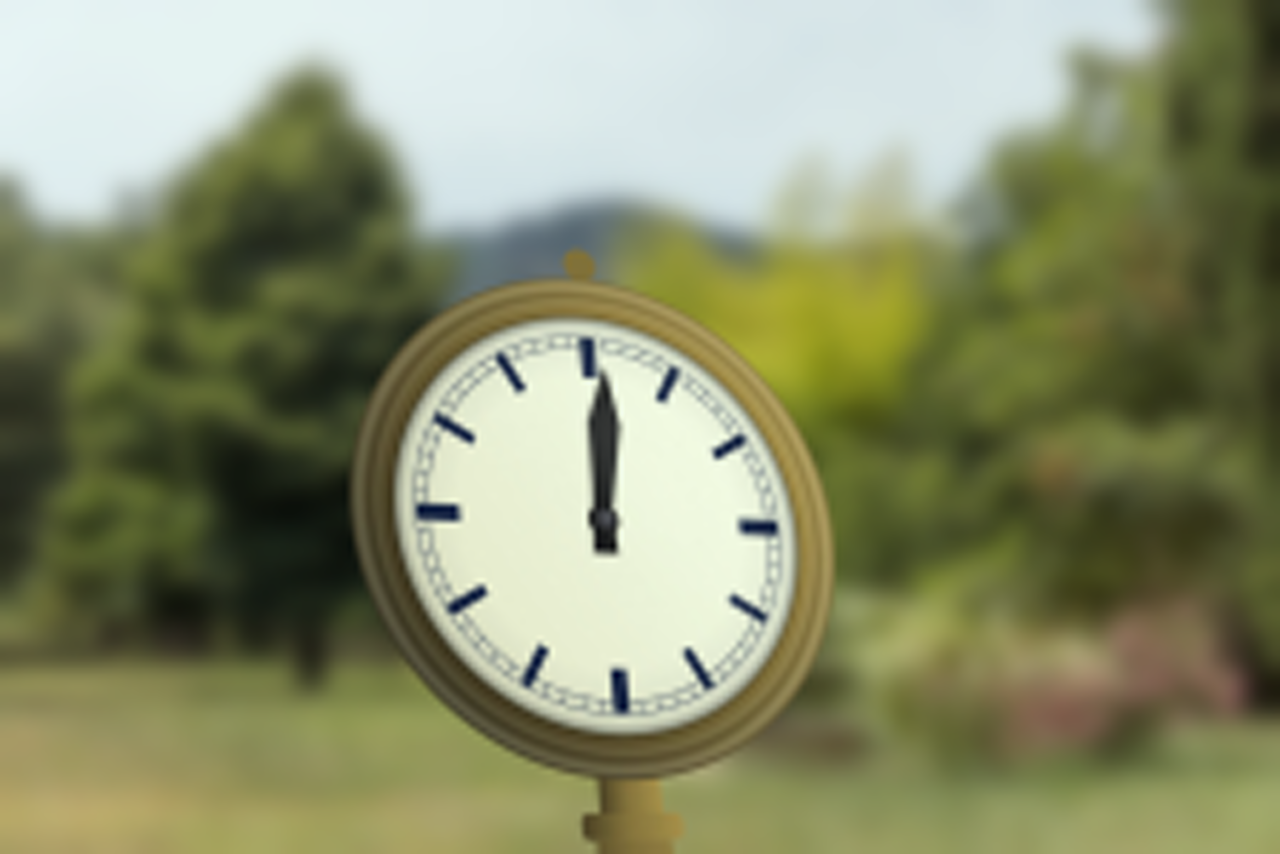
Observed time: 12:01
